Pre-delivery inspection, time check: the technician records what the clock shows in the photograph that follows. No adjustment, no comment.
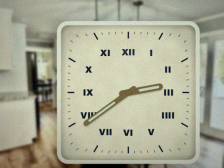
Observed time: 2:39
